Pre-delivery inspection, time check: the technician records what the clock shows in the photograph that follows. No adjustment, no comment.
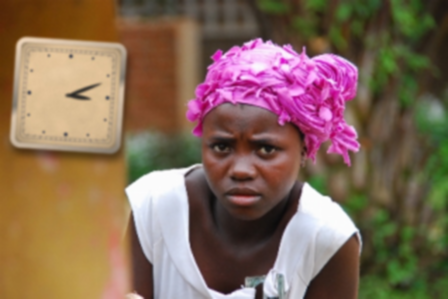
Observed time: 3:11
